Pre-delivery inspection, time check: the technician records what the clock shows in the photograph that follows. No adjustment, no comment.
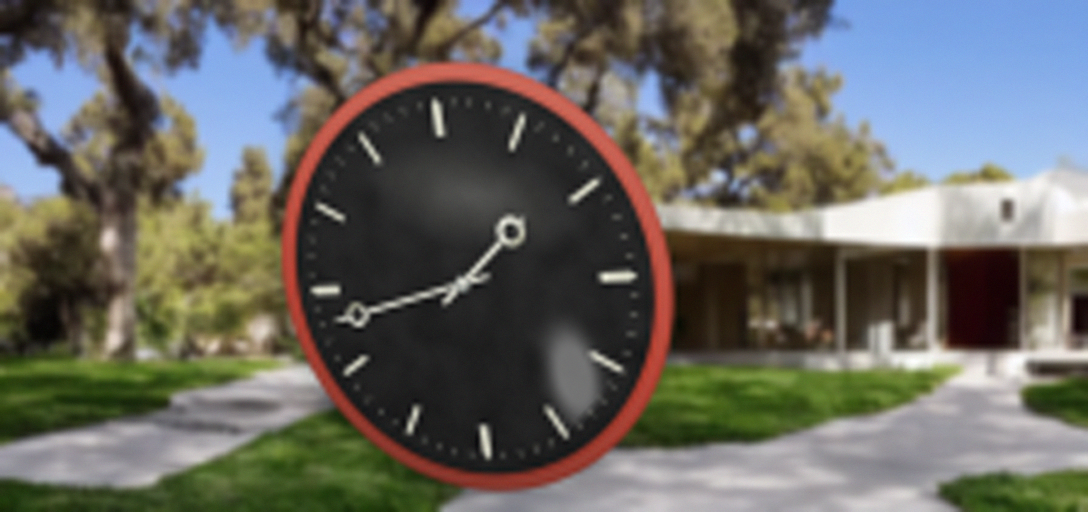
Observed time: 1:43
